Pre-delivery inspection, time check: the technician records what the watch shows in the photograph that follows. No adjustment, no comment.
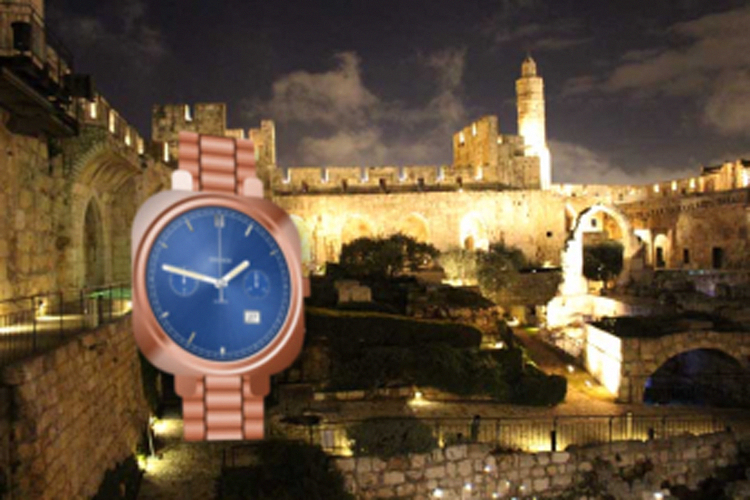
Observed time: 1:47
